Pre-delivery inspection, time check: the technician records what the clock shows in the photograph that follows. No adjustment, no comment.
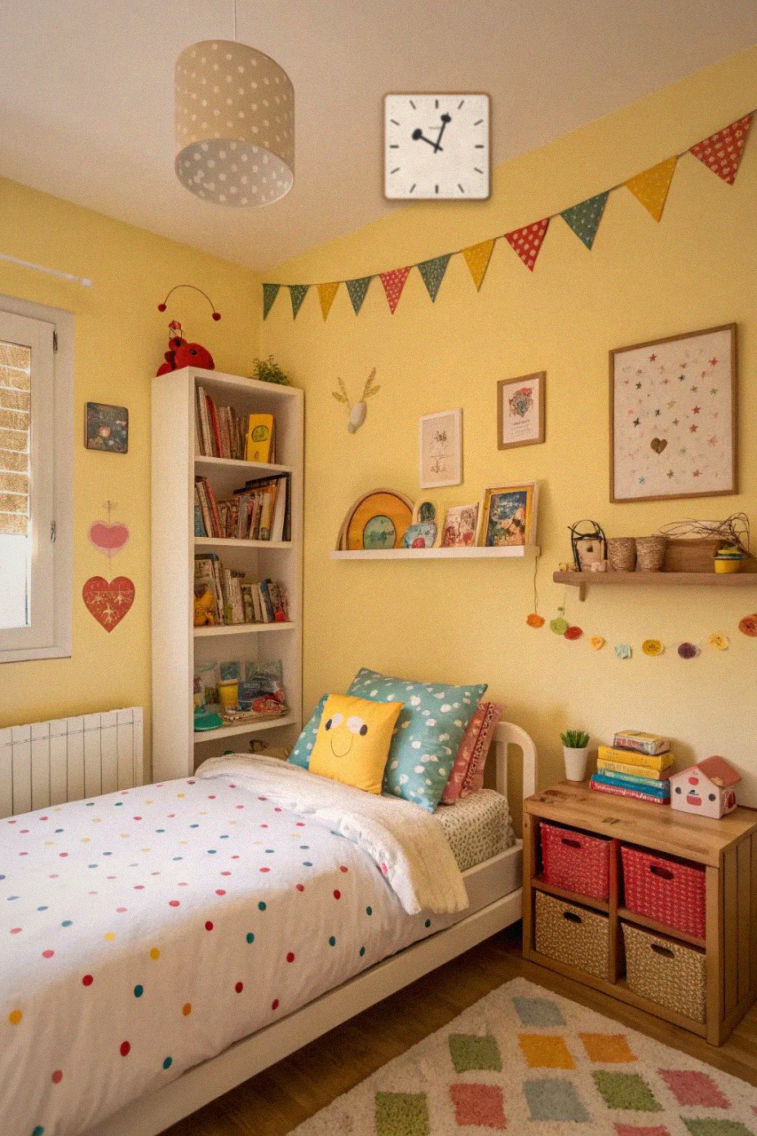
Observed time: 10:03
